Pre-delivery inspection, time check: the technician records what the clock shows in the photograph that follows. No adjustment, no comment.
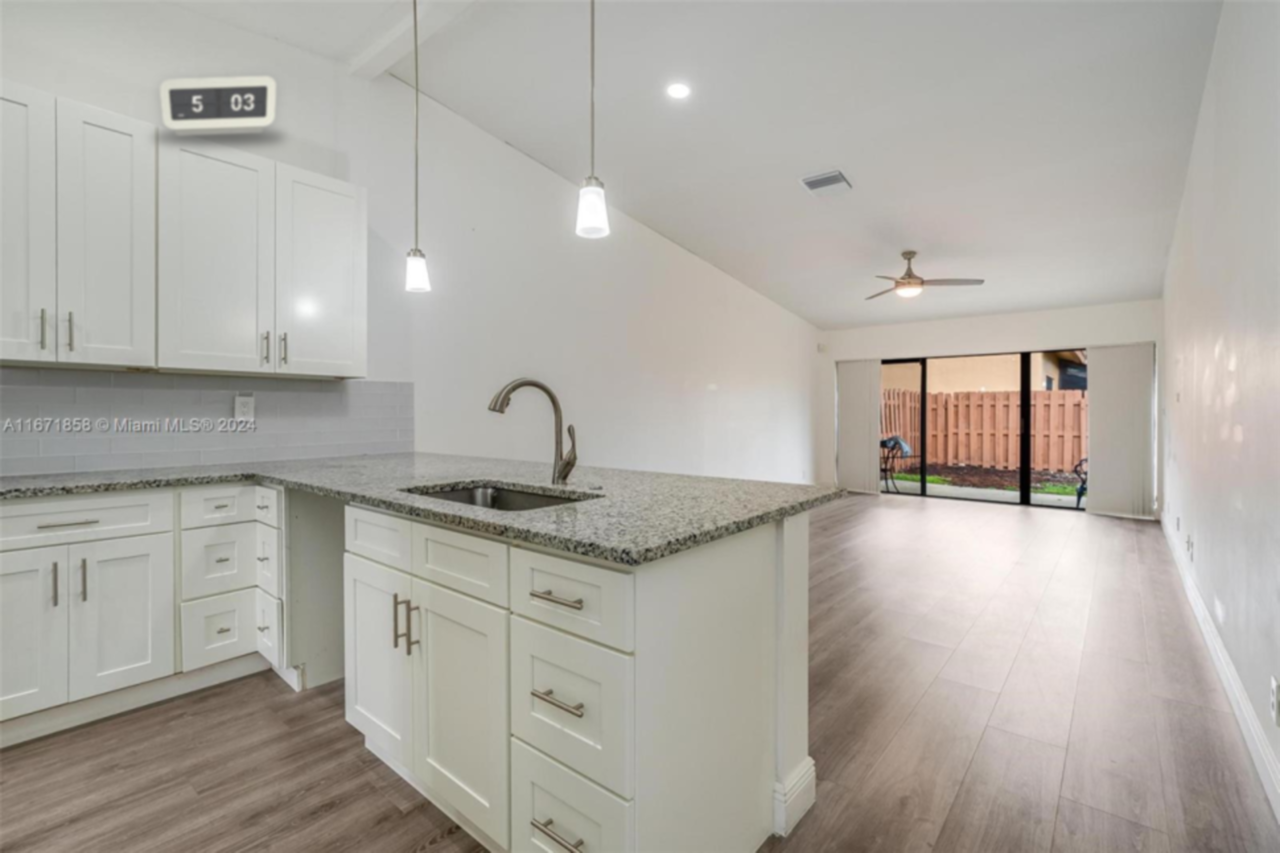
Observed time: 5:03
